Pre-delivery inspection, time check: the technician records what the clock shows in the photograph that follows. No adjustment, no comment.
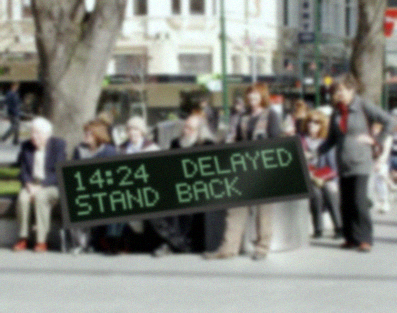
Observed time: 14:24
